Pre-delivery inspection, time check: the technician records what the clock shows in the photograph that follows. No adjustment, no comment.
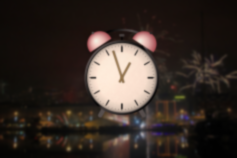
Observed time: 12:57
